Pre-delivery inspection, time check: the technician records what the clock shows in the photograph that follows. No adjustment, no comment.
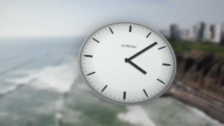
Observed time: 4:08
